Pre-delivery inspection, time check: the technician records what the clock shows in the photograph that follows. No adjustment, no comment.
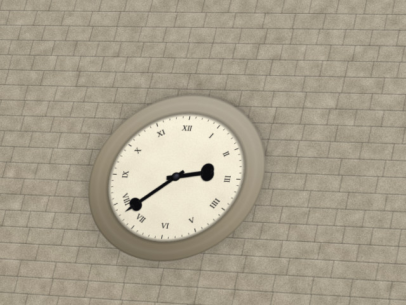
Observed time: 2:38
